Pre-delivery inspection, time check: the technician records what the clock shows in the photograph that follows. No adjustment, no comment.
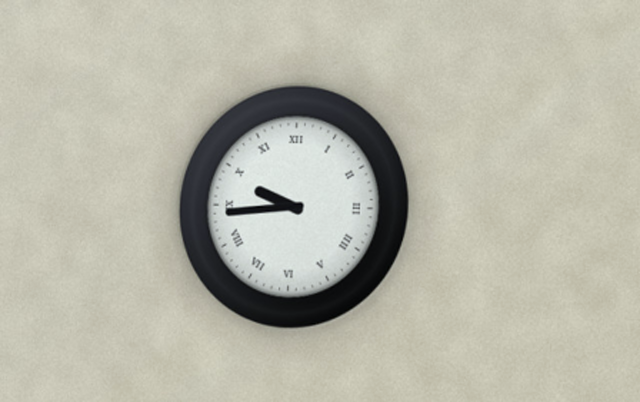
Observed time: 9:44
